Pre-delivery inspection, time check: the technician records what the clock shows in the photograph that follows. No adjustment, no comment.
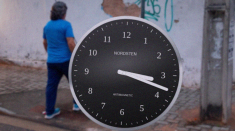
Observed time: 3:18
